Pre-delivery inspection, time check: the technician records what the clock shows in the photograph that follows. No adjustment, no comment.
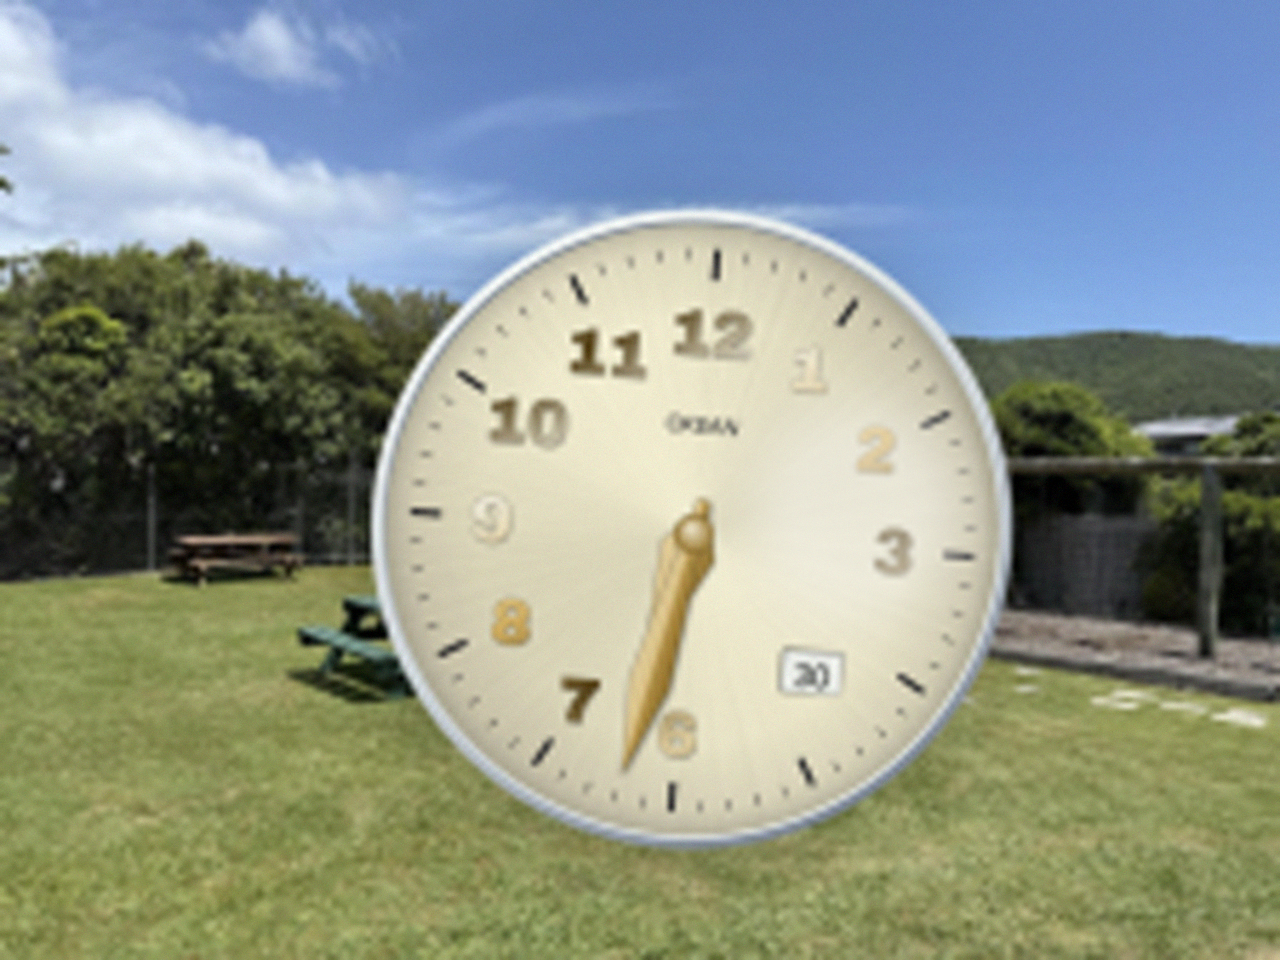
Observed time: 6:32
